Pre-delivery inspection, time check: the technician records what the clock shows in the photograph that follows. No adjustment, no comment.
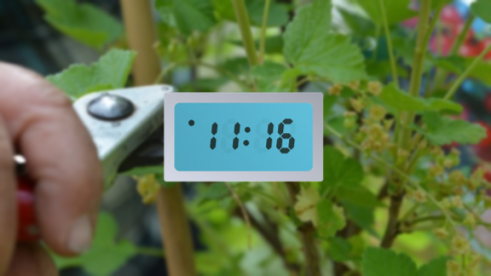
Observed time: 11:16
